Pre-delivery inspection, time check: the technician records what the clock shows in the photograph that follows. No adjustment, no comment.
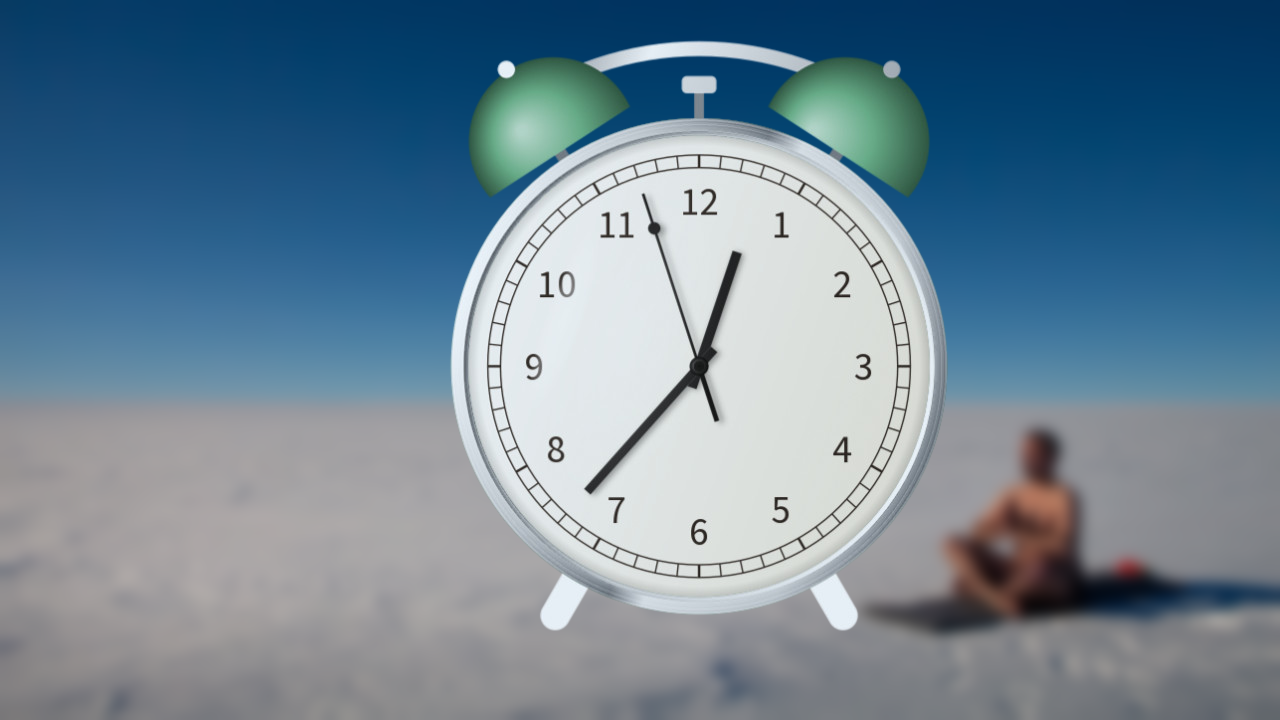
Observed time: 12:36:57
